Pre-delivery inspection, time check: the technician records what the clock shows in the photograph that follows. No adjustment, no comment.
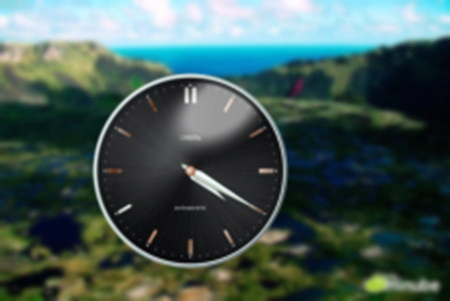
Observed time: 4:20
